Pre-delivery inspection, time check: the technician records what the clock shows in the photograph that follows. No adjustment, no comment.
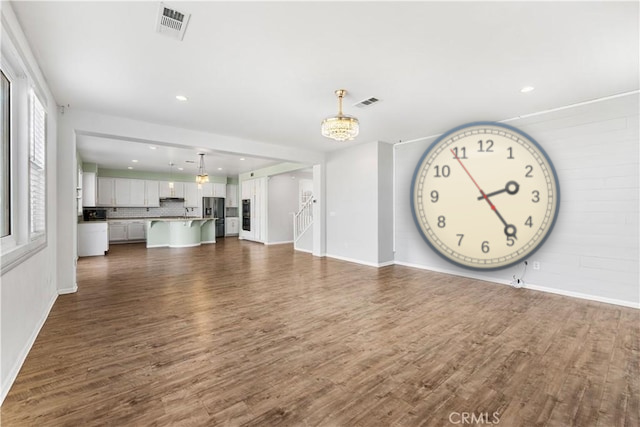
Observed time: 2:23:54
